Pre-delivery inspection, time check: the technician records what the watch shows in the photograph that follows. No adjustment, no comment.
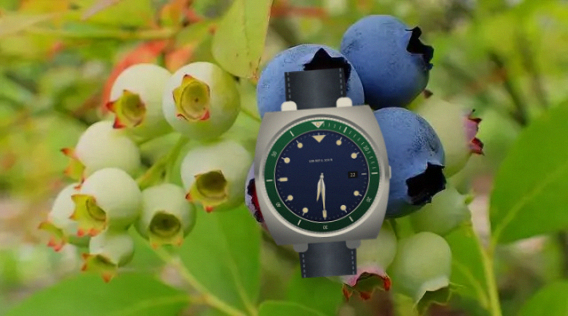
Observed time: 6:30
